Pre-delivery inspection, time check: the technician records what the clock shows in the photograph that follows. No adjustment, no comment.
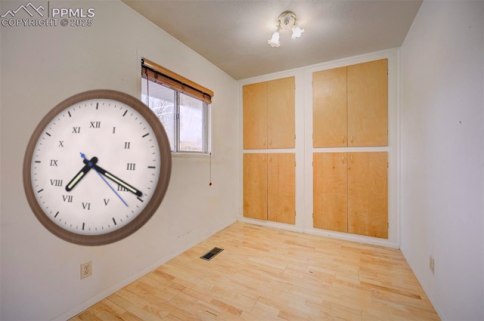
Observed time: 7:19:22
